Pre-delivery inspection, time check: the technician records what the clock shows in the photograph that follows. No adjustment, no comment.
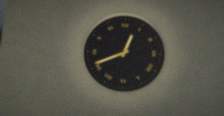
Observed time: 12:41
